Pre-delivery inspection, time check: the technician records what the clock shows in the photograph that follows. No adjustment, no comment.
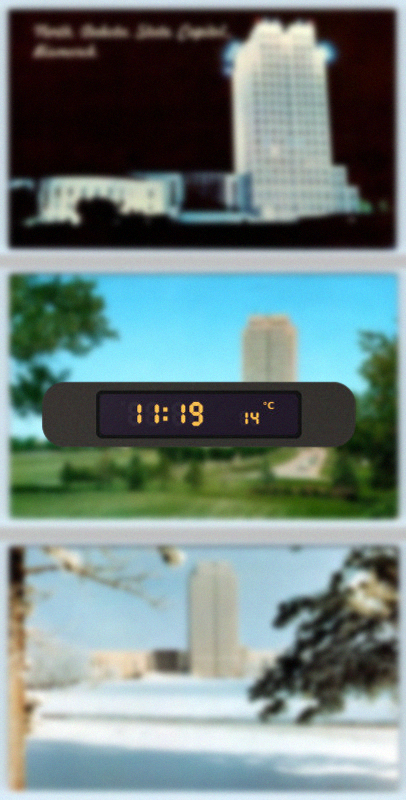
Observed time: 11:19
